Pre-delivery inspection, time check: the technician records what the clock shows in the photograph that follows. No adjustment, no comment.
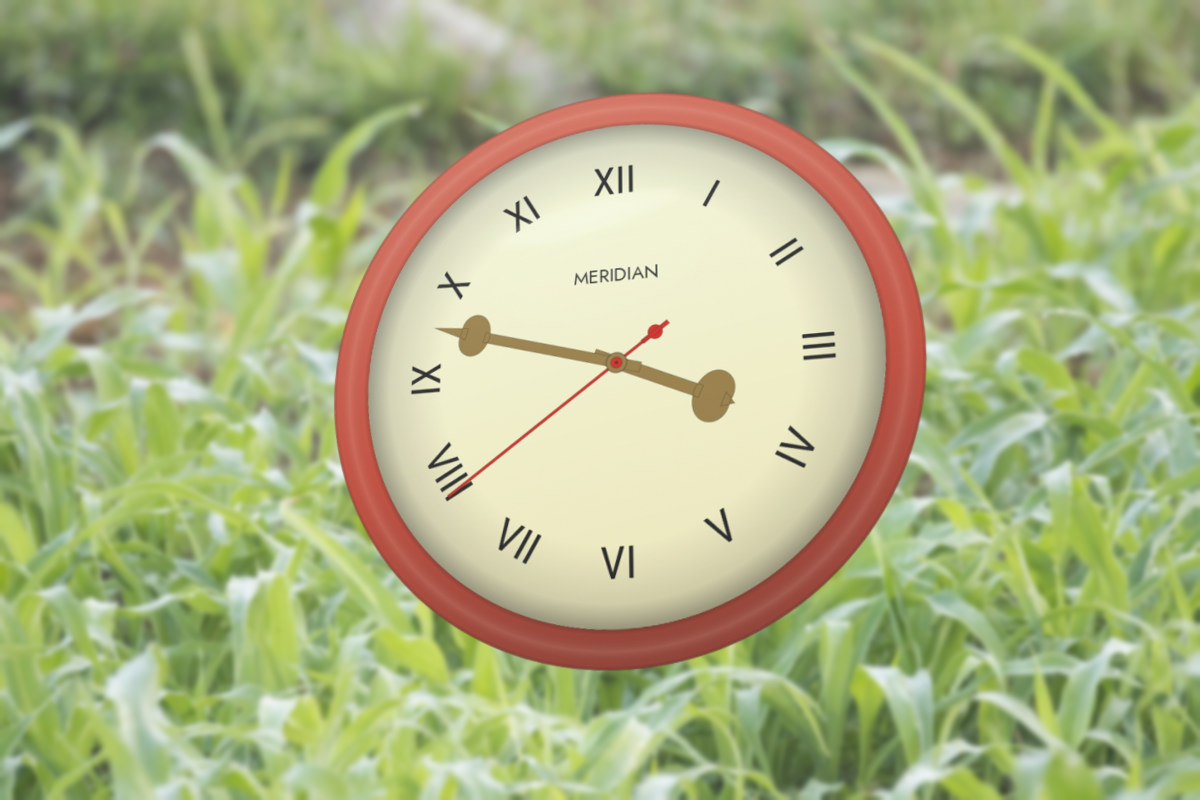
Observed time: 3:47:39
